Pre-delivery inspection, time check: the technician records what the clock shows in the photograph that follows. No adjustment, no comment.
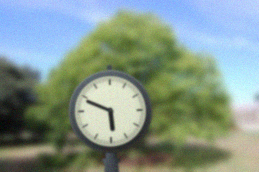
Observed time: 5:49
